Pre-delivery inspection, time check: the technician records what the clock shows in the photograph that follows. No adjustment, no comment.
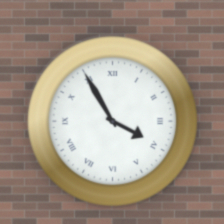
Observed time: 3:55
